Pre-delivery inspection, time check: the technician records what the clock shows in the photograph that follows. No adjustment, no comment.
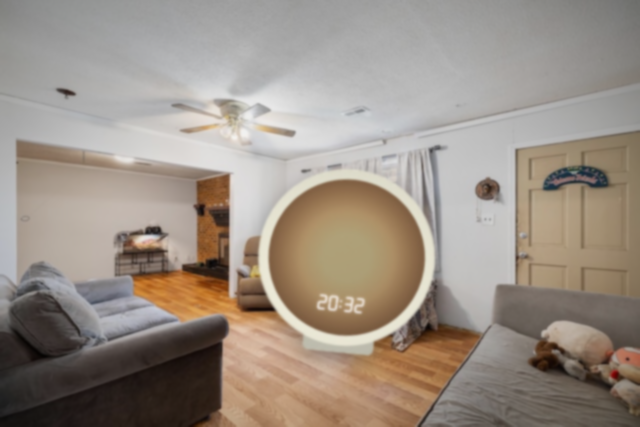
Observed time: 20:32
